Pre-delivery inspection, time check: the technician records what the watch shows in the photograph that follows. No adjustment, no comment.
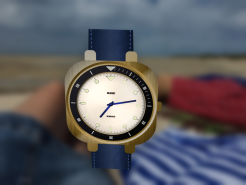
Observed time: 7:13
